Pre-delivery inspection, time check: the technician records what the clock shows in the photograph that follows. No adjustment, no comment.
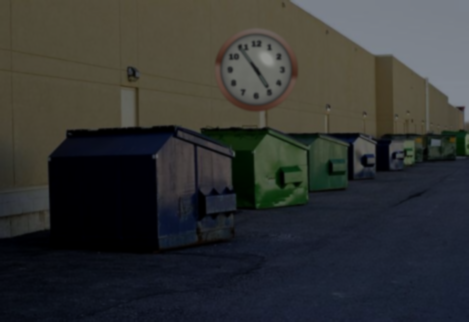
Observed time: 4:54
